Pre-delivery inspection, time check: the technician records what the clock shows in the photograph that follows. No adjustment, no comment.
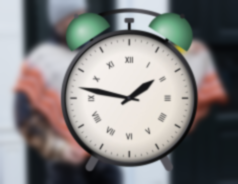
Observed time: 1:47
